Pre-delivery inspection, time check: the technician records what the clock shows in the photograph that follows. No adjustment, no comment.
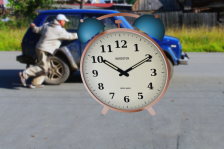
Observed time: 10:10
